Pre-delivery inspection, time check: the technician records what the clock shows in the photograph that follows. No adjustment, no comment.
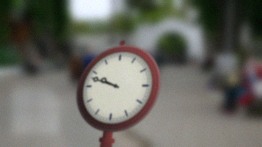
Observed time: 9:48
